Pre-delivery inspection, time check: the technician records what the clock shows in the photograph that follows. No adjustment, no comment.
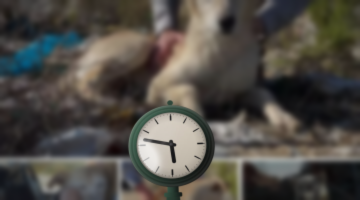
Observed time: 5:47
